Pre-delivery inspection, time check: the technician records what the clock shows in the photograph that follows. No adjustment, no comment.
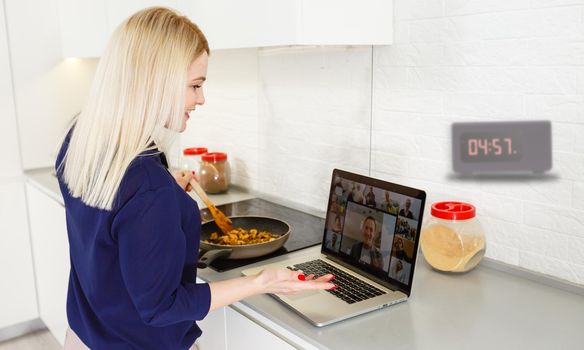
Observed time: 4:57
